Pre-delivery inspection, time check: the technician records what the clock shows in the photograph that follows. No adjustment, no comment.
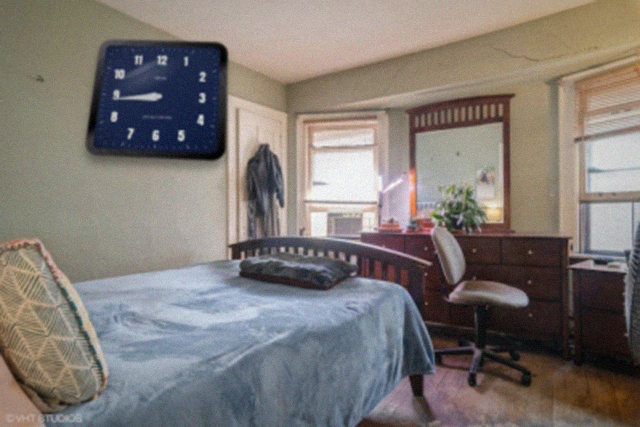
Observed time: 8:44
